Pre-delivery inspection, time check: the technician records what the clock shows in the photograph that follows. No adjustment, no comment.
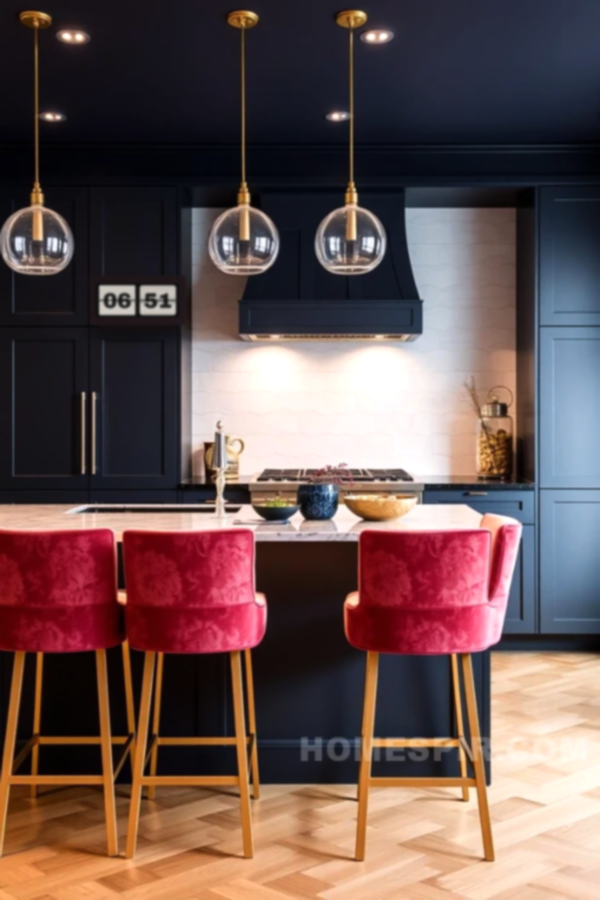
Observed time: 6:51
